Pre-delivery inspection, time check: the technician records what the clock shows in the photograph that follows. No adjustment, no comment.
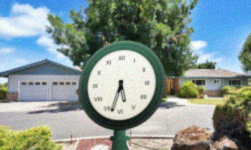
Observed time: 5:33
